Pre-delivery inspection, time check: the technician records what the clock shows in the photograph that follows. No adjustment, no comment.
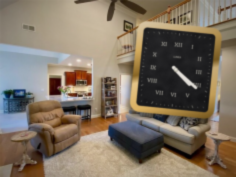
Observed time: 4:21
